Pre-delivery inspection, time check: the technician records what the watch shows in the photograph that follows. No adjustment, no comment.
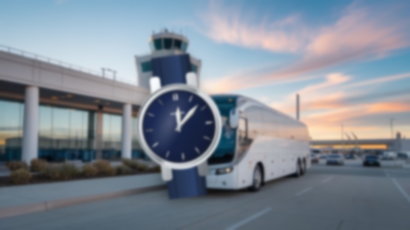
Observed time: 12:08
